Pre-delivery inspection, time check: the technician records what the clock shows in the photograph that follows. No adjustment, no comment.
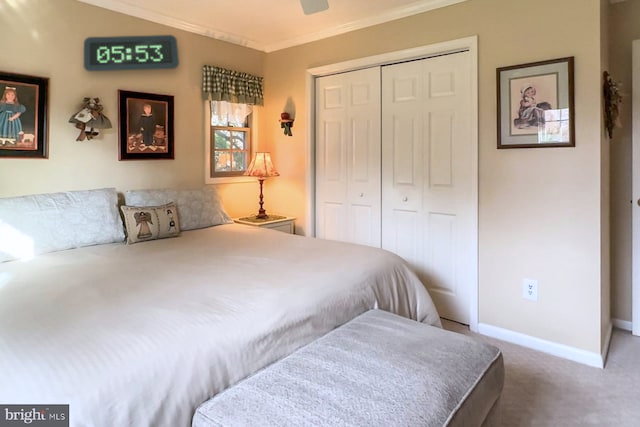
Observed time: 5:53
